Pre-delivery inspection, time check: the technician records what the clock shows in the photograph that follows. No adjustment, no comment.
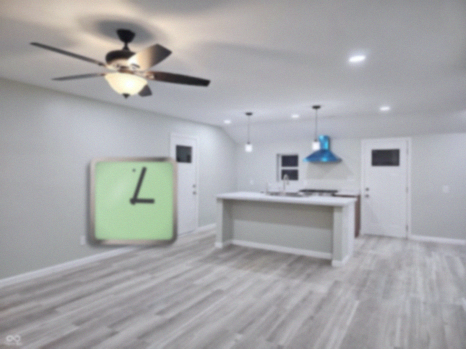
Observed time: 3:03
